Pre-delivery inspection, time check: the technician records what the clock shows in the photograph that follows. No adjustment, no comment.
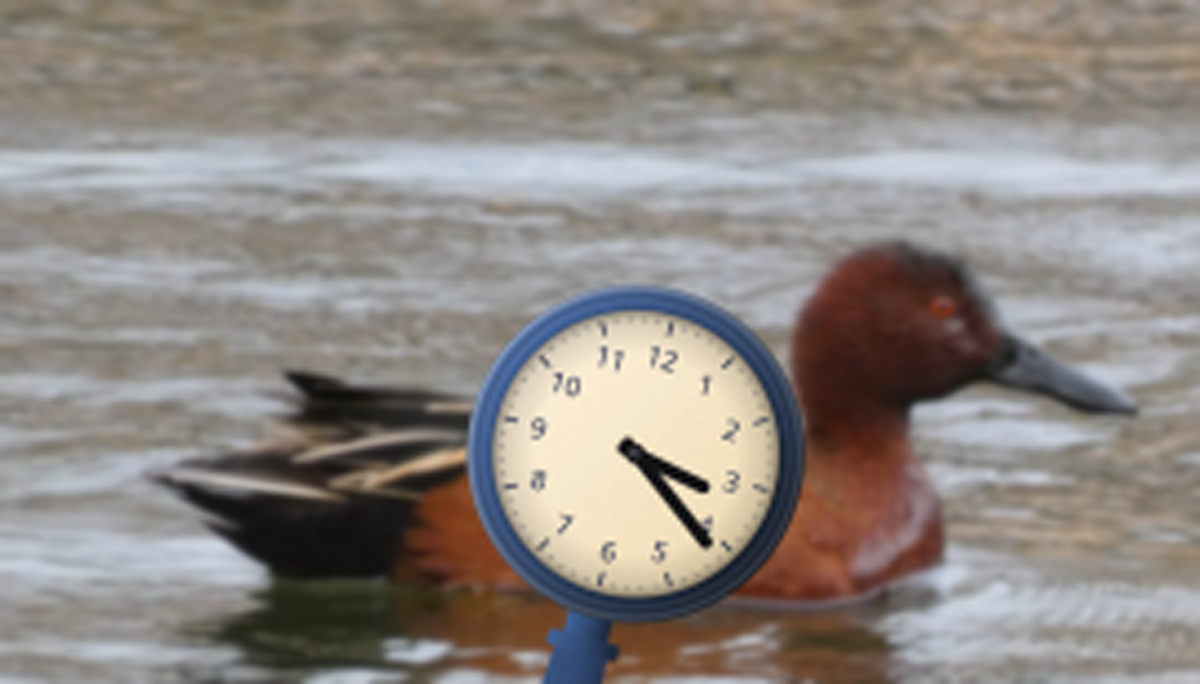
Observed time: 3:21
